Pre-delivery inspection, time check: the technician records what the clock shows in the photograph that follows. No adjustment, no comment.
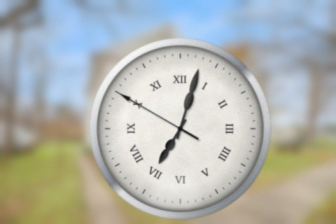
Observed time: 7:02:50
